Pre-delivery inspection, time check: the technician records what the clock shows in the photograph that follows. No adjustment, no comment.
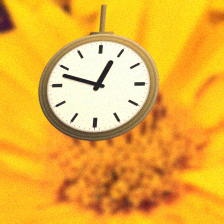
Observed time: 12:48
